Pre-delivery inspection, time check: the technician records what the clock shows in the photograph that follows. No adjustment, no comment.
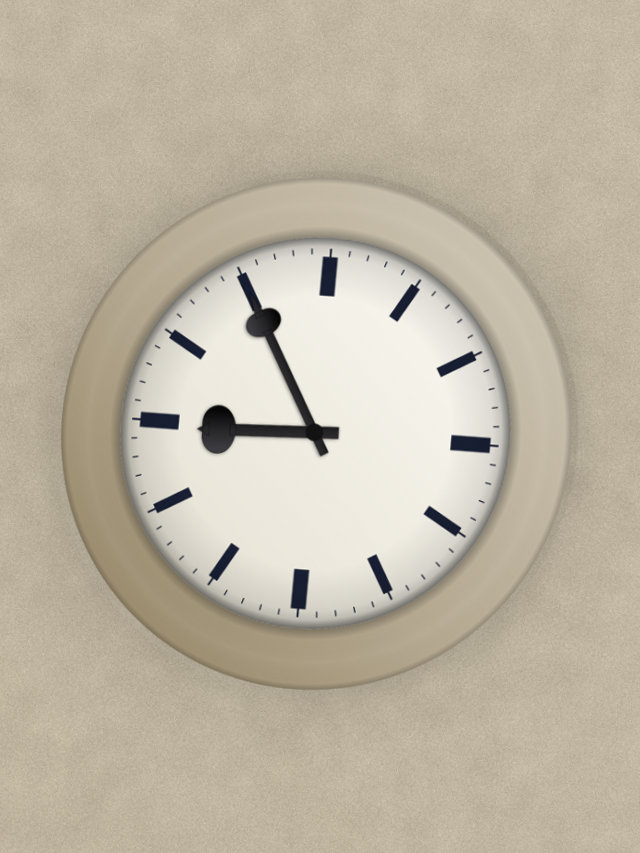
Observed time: 8:55
